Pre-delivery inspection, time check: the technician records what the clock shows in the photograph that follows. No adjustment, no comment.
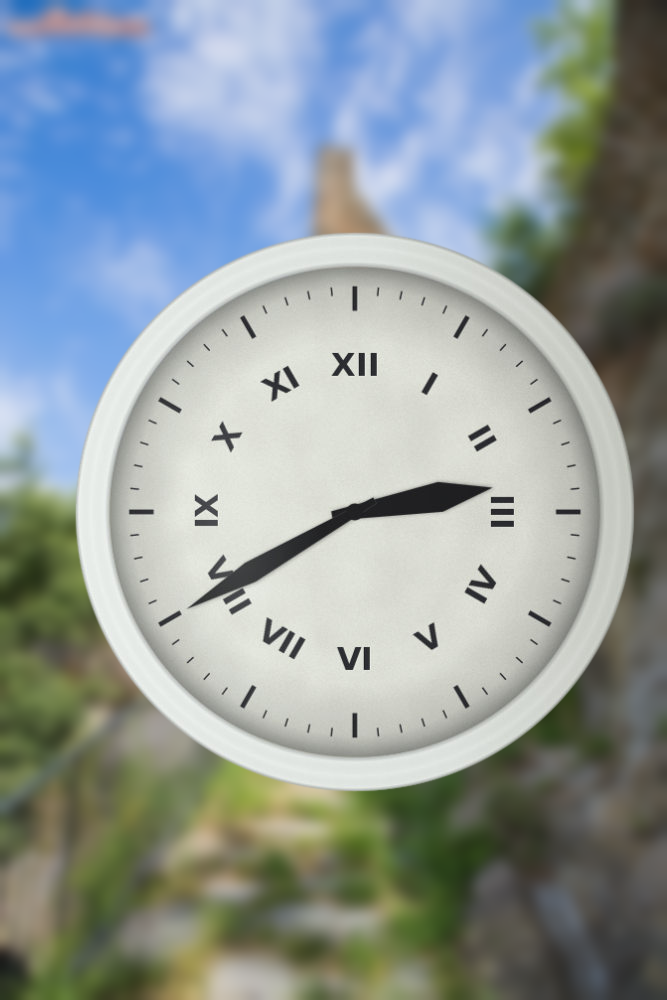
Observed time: 2:40
